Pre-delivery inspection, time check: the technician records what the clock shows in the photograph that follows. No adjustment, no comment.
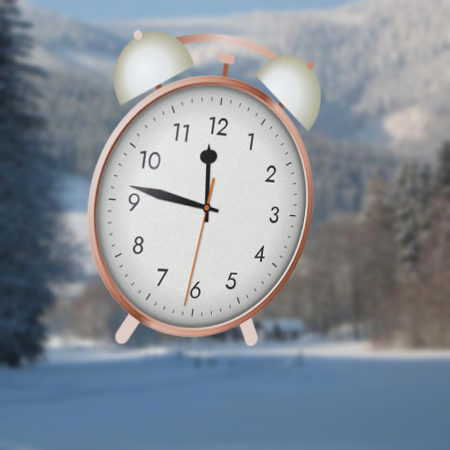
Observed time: 11:46:31
